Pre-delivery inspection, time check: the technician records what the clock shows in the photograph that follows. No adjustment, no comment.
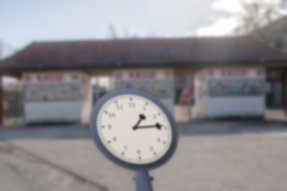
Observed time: 1:14
